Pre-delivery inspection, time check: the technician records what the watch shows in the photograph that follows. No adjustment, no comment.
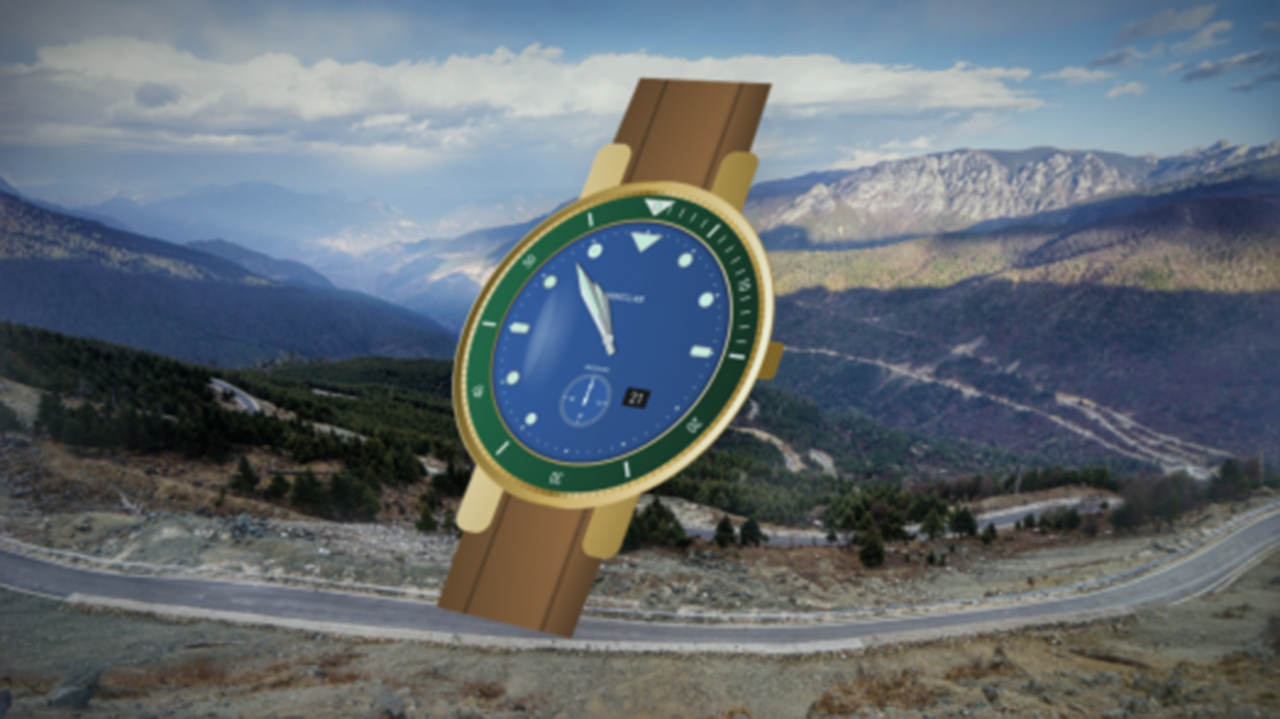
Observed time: 10:53
